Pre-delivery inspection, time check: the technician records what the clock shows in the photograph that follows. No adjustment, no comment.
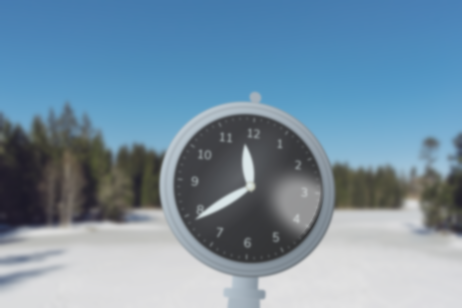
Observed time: 11:39
